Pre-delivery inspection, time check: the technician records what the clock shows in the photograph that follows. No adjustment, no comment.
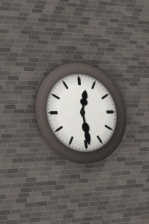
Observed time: 12:29
